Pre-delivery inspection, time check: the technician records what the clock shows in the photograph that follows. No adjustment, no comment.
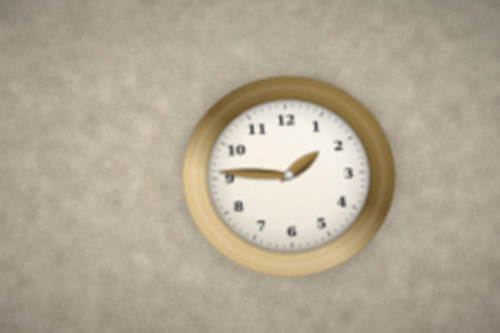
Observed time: 1:46
